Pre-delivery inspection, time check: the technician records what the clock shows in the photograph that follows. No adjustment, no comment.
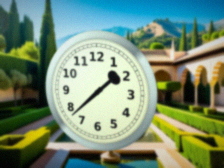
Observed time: 1:38
